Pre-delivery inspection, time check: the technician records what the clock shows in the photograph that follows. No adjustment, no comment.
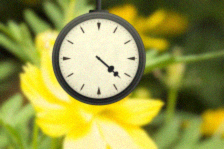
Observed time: 4:22
